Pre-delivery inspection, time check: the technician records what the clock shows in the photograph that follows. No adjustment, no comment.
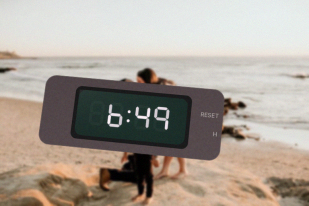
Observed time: 6:49
